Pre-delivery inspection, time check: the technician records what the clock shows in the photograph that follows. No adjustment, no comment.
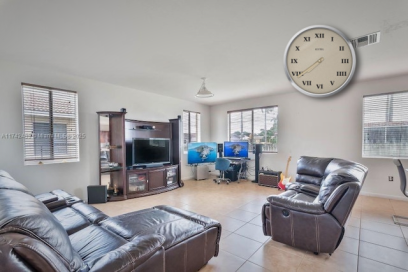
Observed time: 7:39
